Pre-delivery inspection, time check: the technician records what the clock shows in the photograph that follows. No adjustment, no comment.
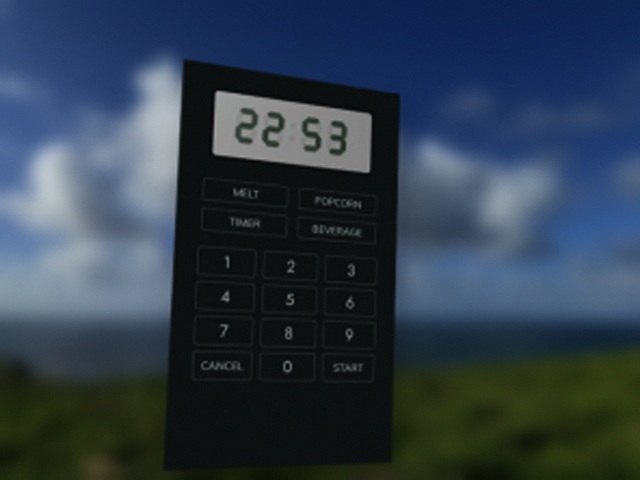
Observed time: 22:53
